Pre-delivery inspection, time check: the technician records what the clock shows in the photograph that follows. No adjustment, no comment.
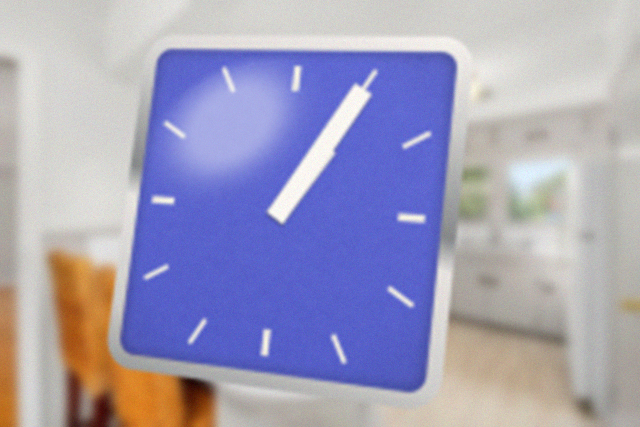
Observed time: 1:05
